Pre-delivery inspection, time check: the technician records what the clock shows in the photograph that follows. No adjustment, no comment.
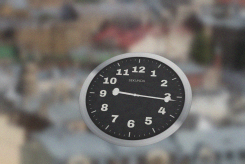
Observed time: 9:16
